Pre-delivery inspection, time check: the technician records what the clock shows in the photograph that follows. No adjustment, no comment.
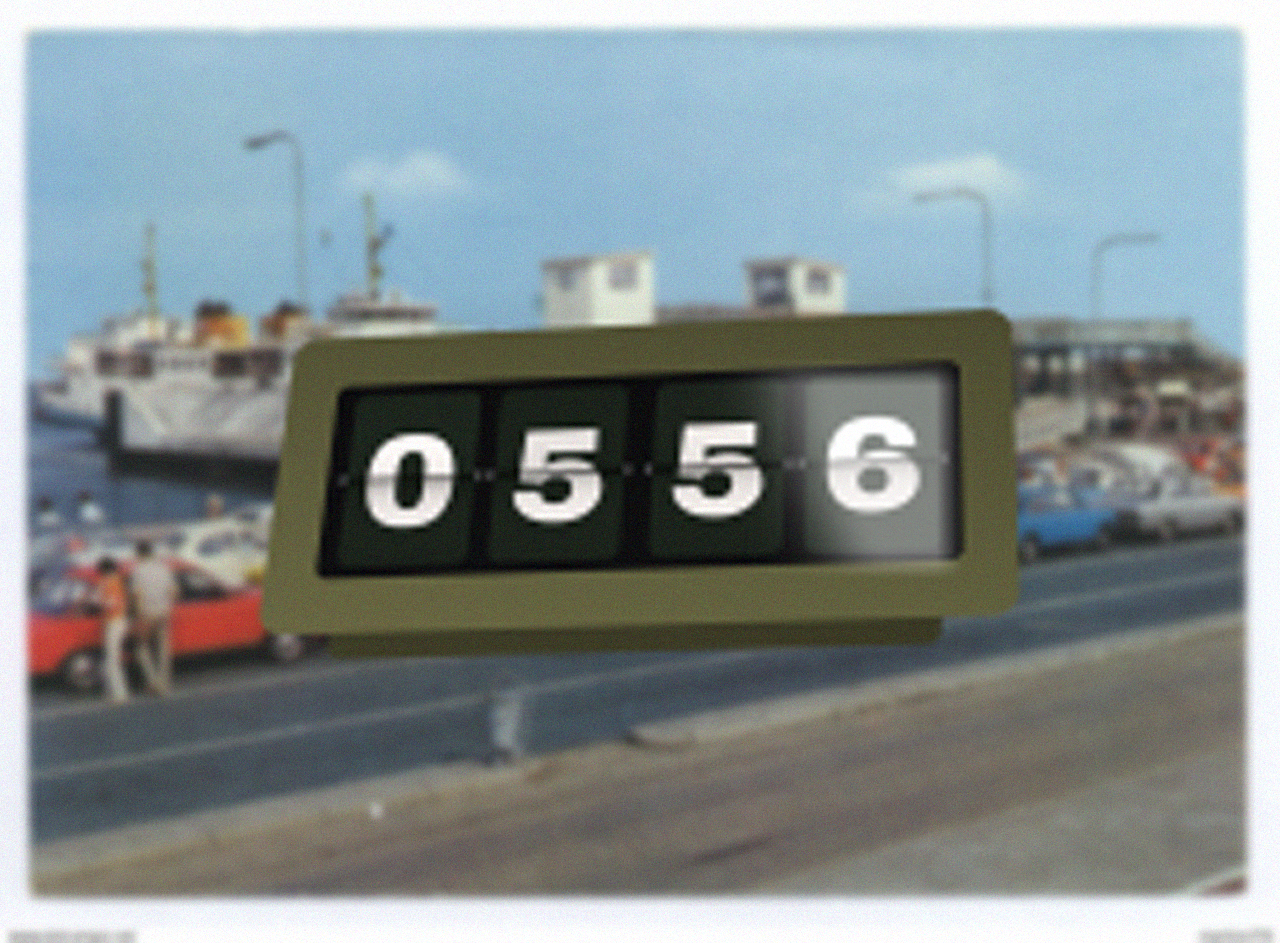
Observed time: 5:56
